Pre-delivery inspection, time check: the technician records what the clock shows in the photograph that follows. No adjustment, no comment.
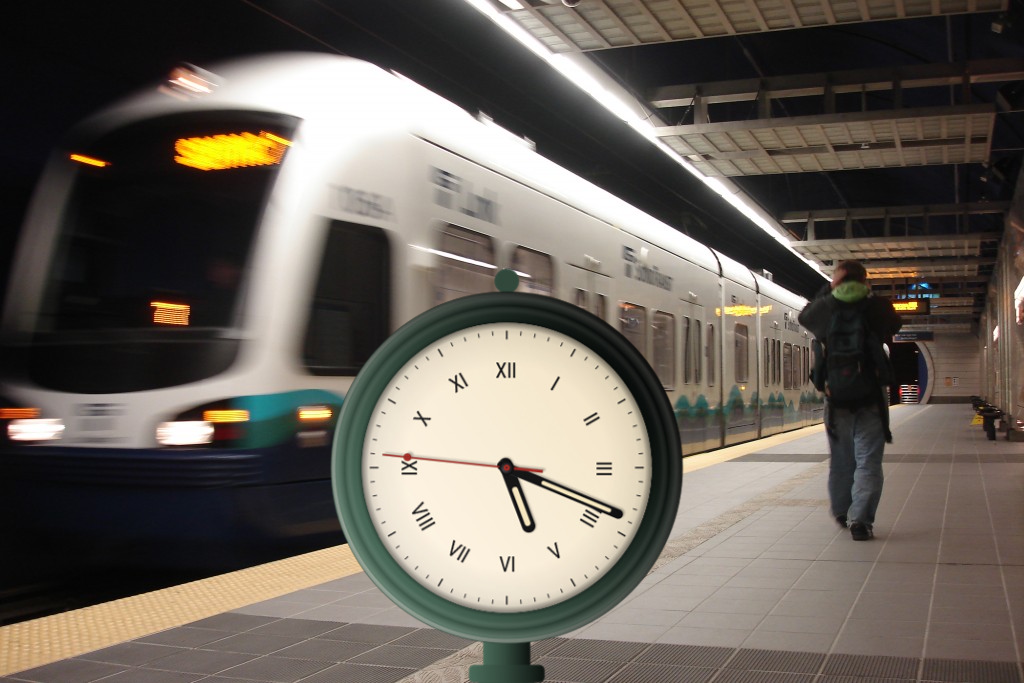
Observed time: 5:18:46
